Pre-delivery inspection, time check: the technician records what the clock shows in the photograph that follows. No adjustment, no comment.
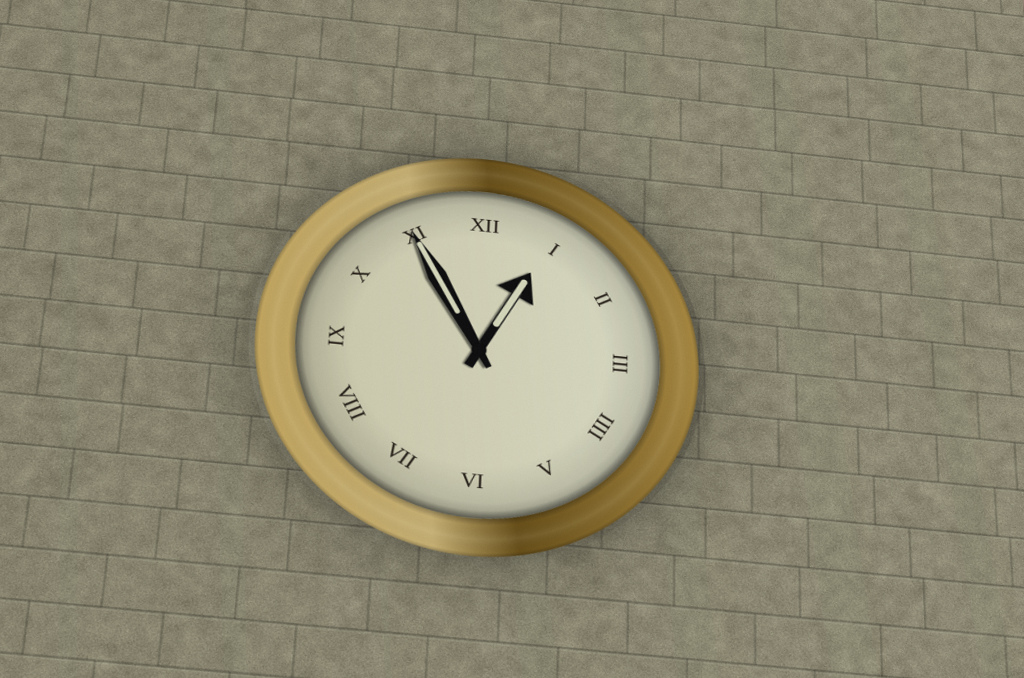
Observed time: 12:55
